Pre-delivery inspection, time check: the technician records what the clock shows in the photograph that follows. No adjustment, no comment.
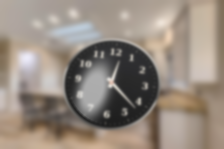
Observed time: 12:22
